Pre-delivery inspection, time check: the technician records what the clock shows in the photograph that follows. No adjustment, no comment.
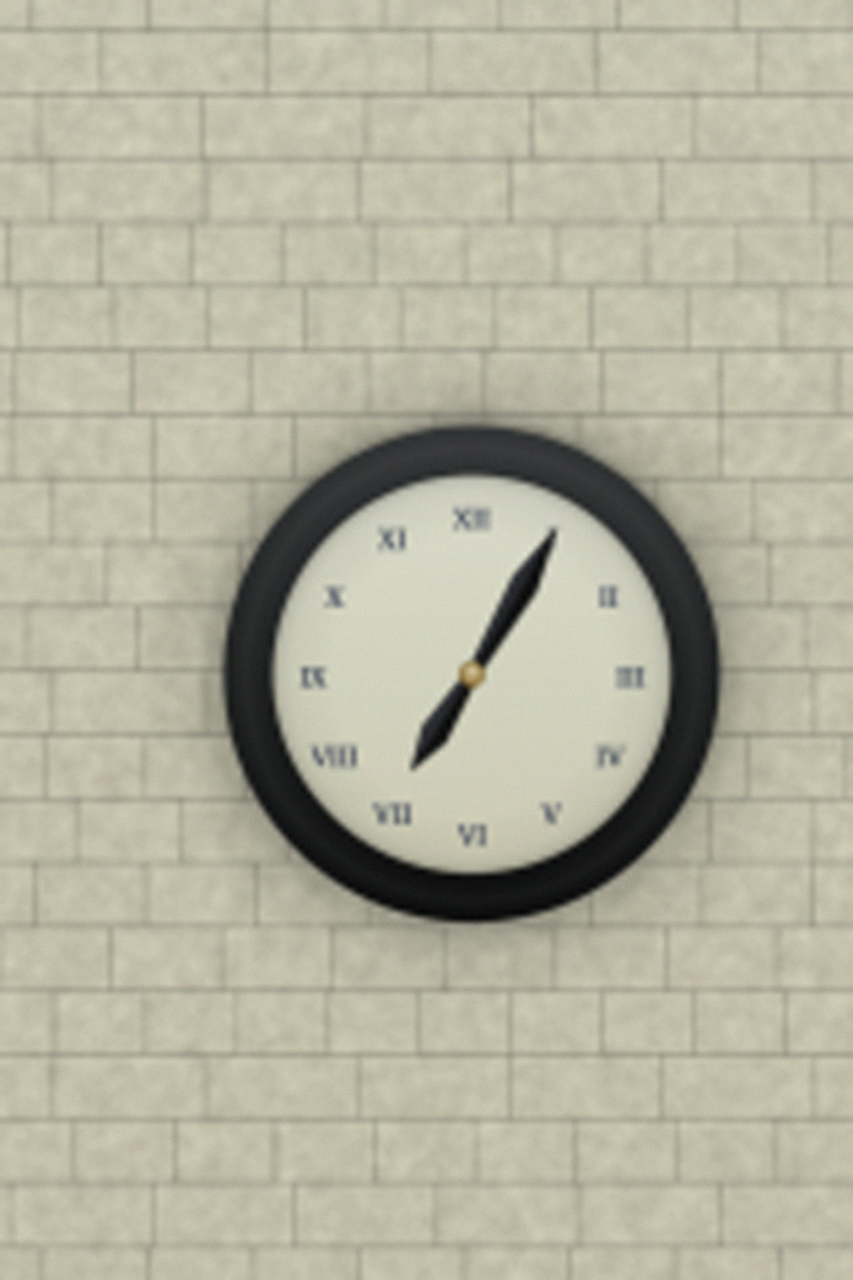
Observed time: 7:05
